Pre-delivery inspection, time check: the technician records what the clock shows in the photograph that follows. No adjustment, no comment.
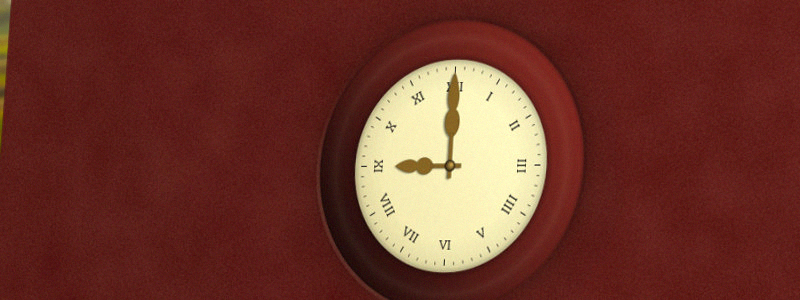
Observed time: 9:00
